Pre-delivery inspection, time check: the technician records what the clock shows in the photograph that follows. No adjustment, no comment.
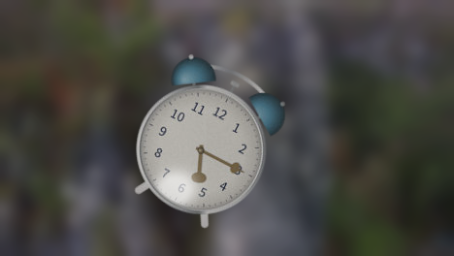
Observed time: 5:15
